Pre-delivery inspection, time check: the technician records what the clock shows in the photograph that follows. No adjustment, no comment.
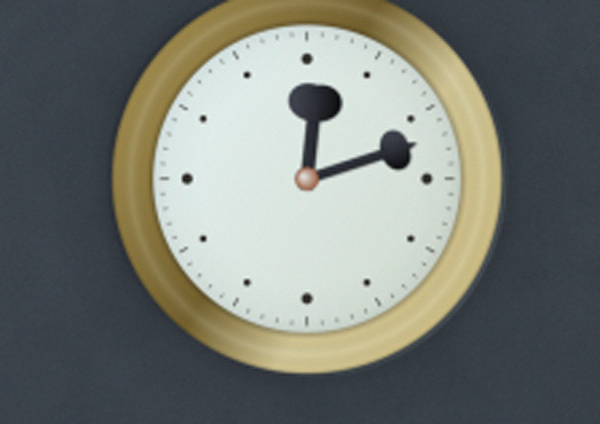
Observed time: 12:12
